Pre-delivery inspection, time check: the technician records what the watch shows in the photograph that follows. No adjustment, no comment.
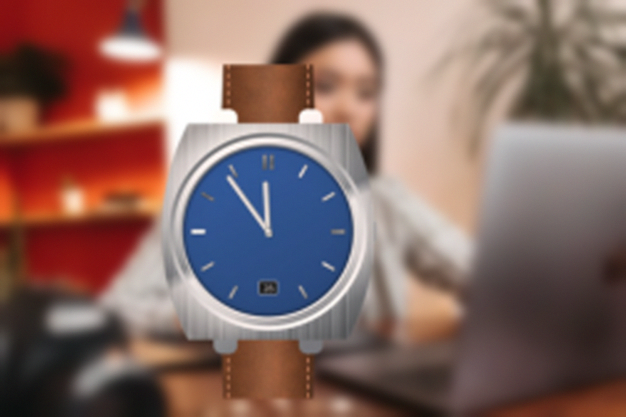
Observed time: 11:54
